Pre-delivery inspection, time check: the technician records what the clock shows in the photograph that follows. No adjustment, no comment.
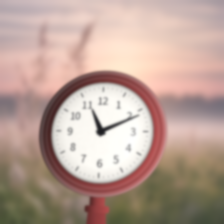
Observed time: 11:11
